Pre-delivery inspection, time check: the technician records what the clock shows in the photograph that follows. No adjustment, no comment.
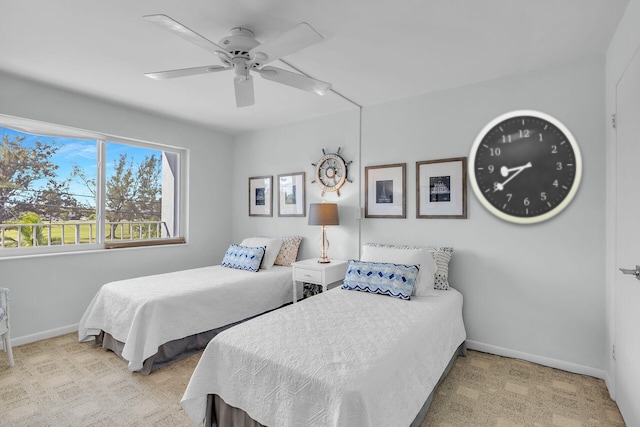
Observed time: 8:39
